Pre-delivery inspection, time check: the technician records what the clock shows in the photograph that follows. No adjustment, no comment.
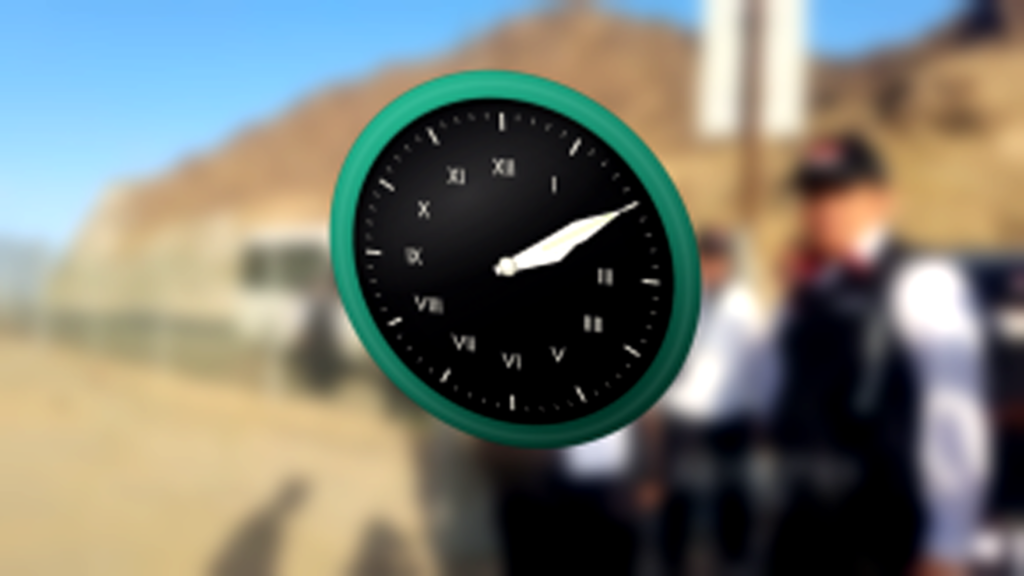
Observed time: 2:10
